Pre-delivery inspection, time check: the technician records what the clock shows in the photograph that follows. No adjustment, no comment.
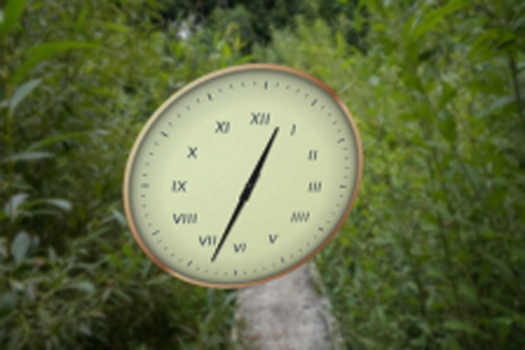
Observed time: 12:33
